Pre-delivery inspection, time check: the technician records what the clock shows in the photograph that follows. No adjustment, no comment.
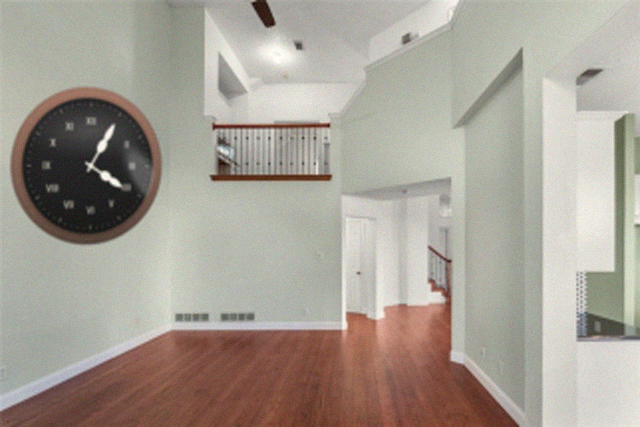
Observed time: 4:05
